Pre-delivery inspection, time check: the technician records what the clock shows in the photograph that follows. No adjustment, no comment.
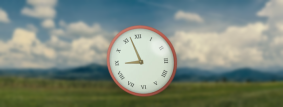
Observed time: 8:57
